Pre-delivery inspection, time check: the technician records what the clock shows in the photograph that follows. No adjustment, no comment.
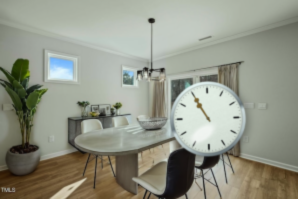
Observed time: 10:55
